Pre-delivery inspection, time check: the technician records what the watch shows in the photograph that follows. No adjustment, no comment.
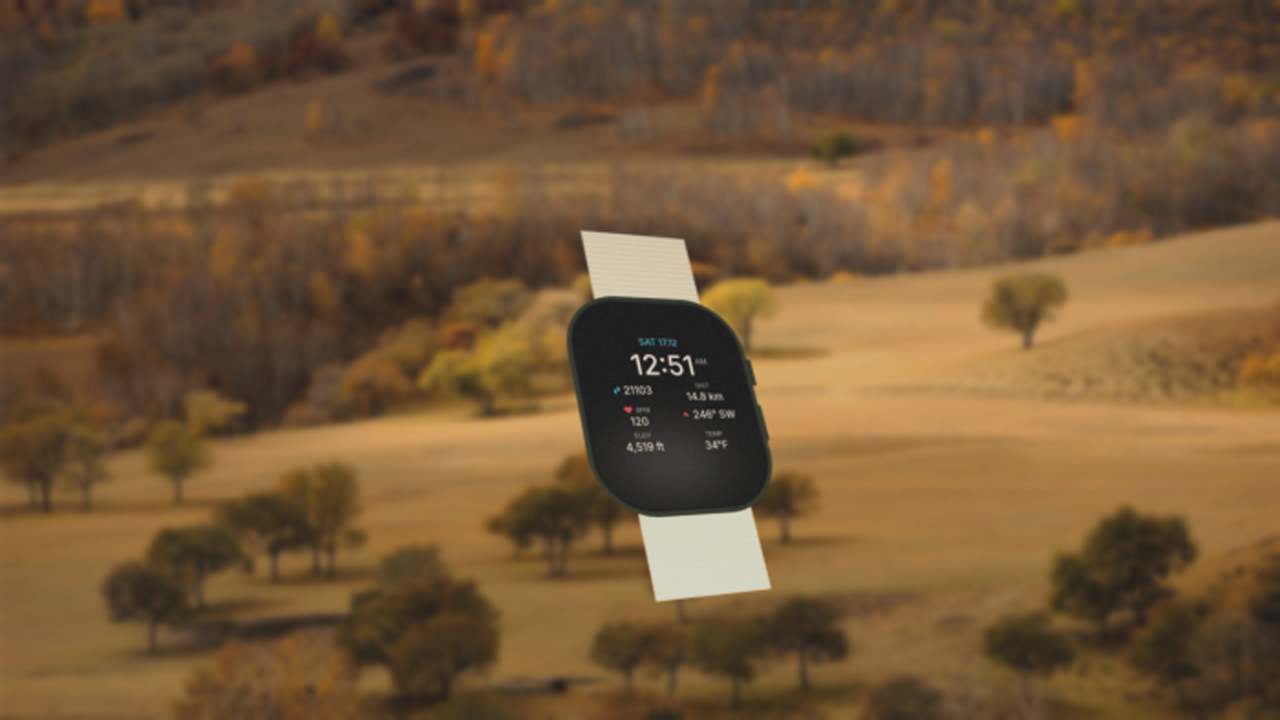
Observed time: 12:51
